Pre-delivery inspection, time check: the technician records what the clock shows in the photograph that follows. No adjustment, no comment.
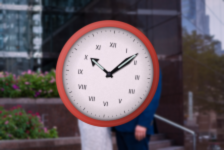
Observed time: 10:08
